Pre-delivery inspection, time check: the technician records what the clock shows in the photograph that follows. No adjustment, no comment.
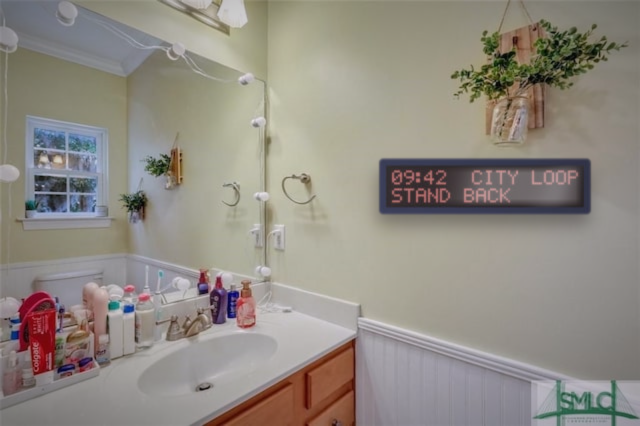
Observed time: 9:42
